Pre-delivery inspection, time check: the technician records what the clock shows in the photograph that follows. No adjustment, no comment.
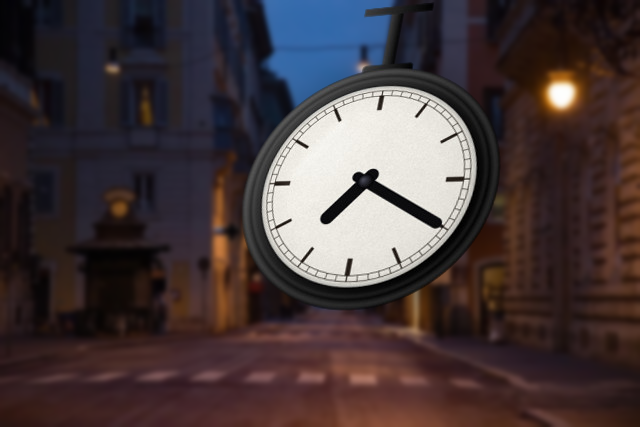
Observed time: 7:20
